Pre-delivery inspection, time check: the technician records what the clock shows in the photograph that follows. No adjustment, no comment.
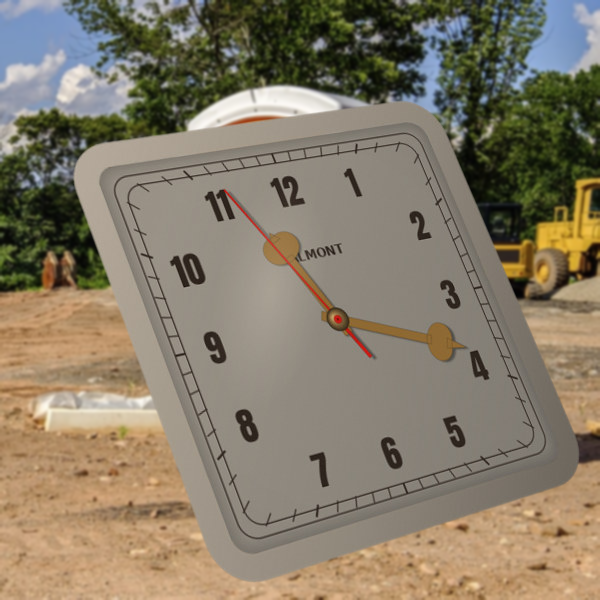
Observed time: 11:18:56
